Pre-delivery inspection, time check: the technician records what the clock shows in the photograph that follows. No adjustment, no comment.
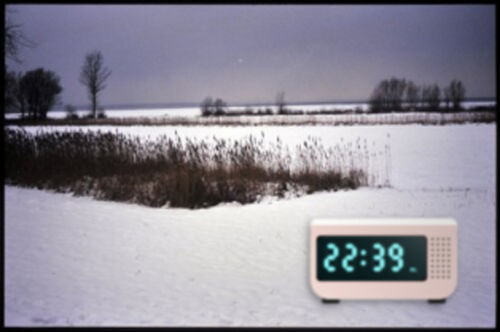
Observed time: 22:39
